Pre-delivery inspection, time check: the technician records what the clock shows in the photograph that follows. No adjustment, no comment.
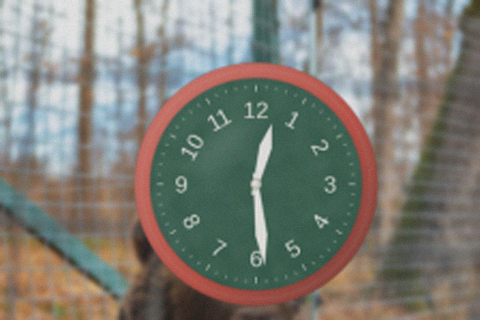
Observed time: 12:29
